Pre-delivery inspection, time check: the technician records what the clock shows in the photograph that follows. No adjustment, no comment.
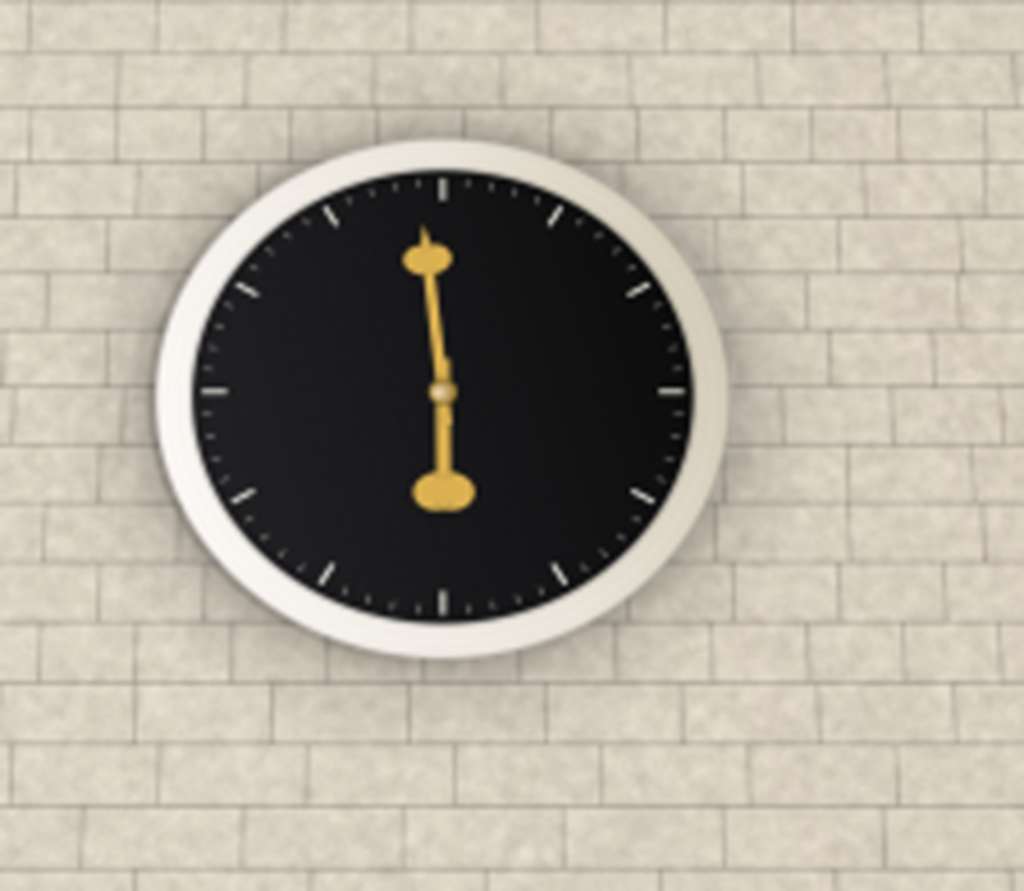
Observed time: 5:59
